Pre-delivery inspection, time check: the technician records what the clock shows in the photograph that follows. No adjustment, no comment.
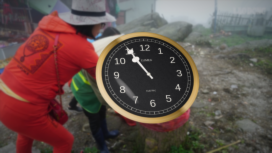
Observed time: 10:55
